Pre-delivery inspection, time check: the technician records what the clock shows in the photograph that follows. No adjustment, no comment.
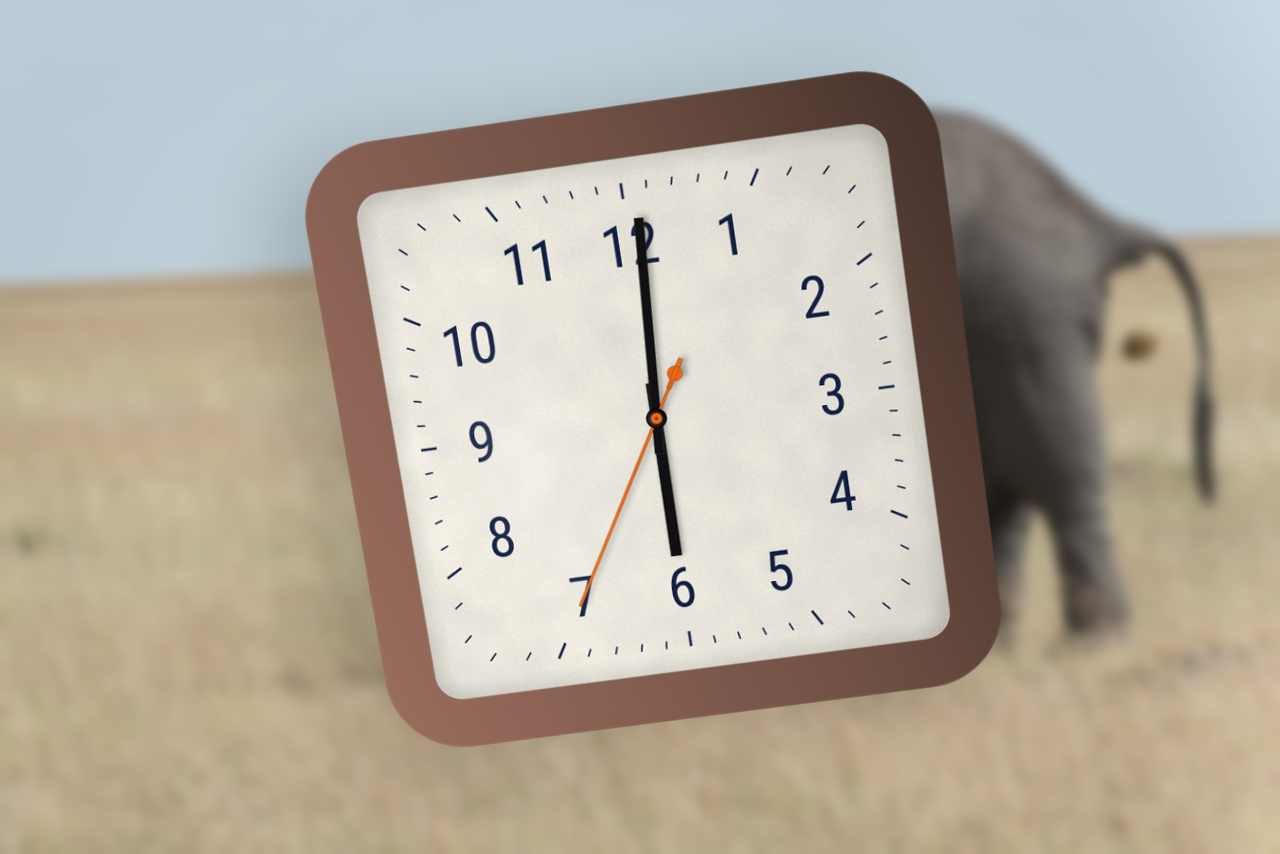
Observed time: 6:00:35
